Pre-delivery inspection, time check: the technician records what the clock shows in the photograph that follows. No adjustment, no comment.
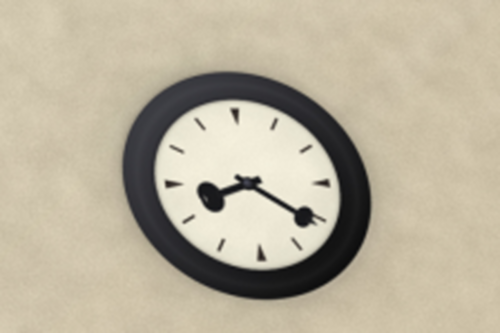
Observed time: 8:21
